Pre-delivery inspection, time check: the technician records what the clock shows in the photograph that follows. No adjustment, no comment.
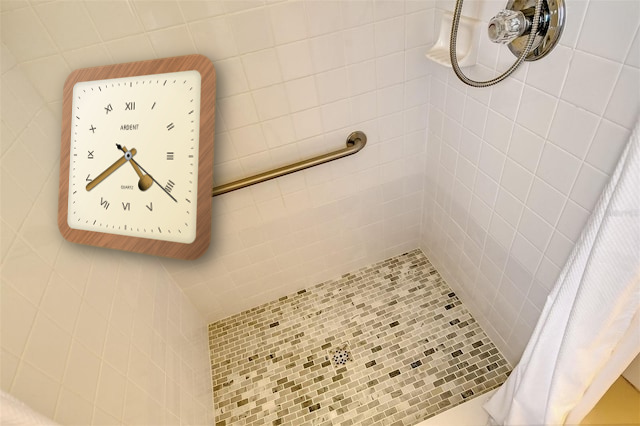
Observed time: 4:39:21
